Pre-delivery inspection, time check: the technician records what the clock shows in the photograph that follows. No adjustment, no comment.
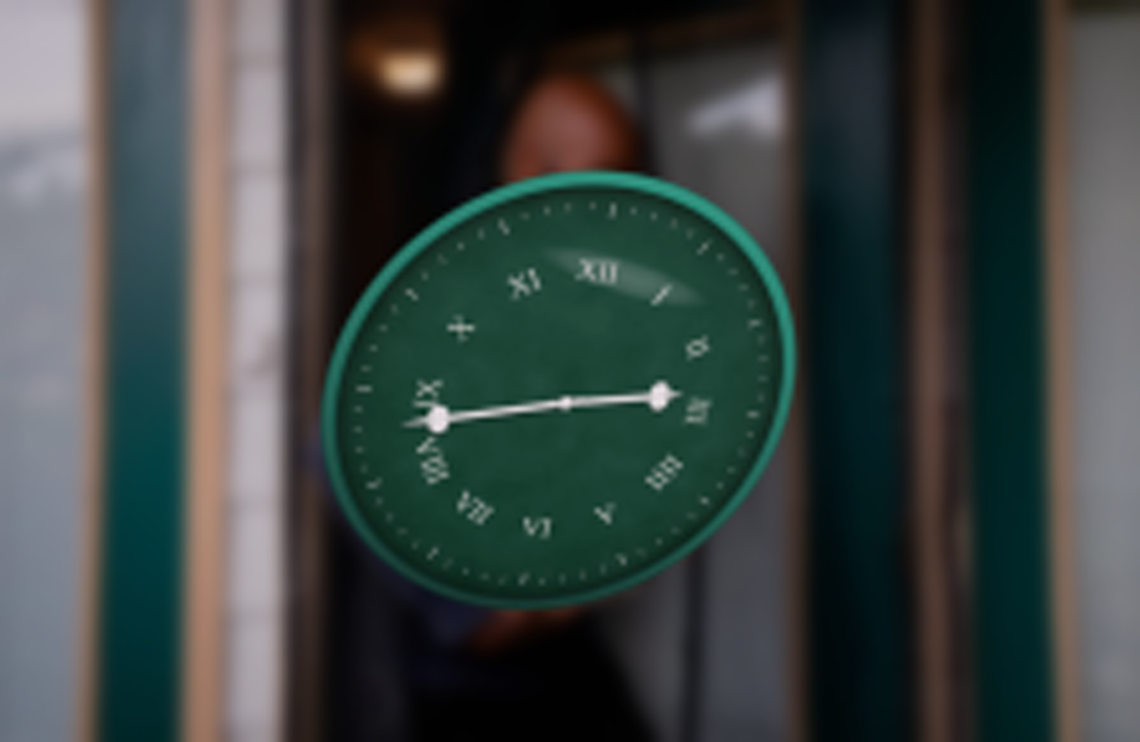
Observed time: 2:43
